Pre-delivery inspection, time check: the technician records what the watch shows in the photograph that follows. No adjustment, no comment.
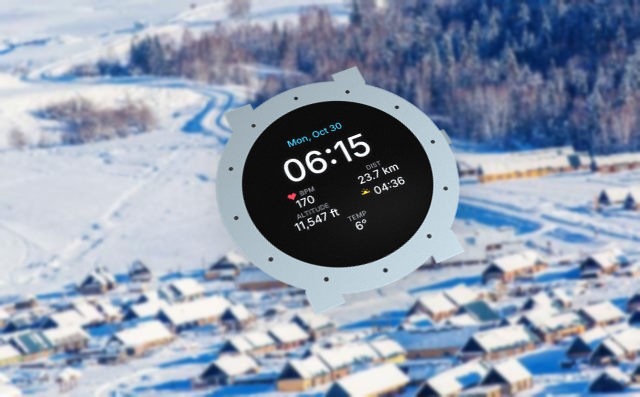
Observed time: 6:15
